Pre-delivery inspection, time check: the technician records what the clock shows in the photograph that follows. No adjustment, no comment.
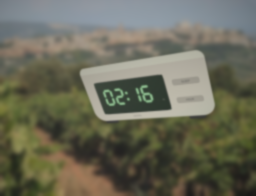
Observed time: 2:16
